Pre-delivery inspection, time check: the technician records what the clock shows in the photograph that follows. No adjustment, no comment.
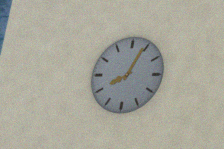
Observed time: 8:04
